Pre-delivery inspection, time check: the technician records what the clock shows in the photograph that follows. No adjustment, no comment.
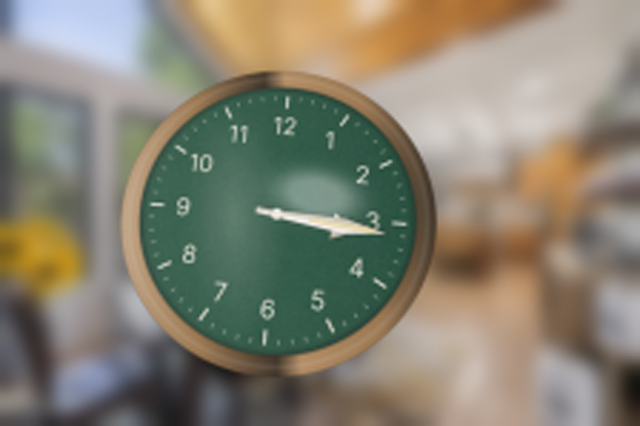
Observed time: 3:16
